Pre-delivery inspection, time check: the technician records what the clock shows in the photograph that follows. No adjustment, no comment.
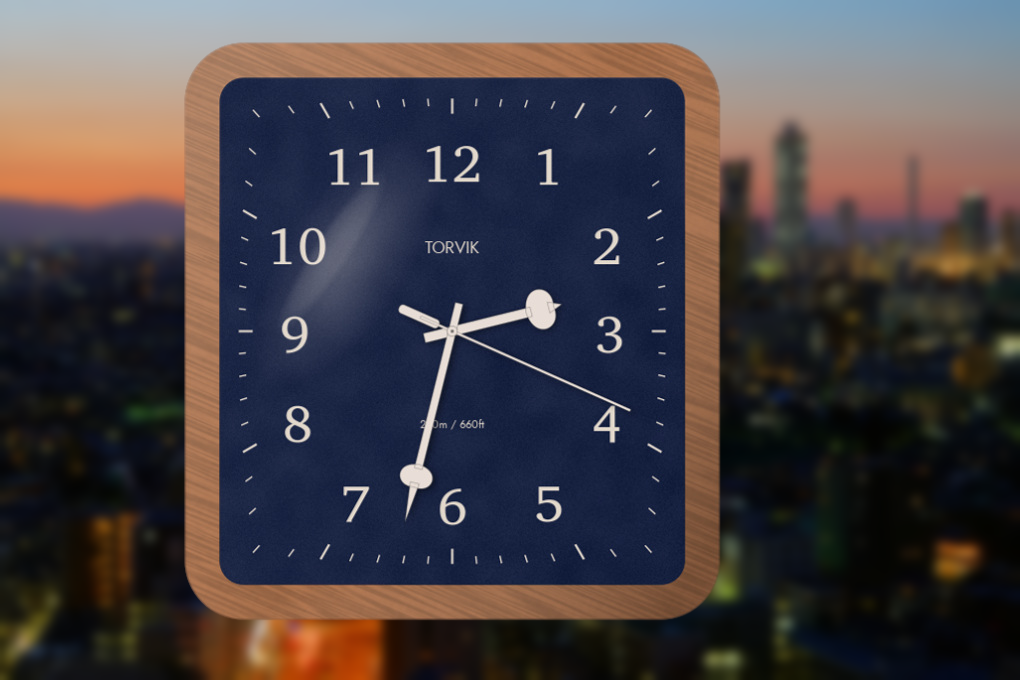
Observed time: 2:32:19
